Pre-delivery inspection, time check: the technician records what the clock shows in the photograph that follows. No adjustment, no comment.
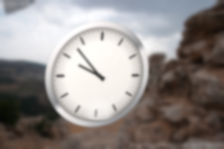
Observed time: 9:53
